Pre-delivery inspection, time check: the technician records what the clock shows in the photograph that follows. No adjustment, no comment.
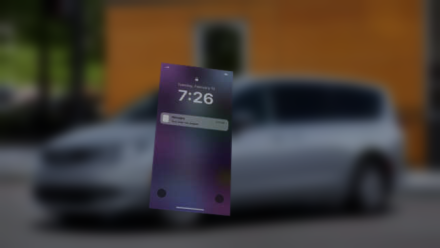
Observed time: 7:26
